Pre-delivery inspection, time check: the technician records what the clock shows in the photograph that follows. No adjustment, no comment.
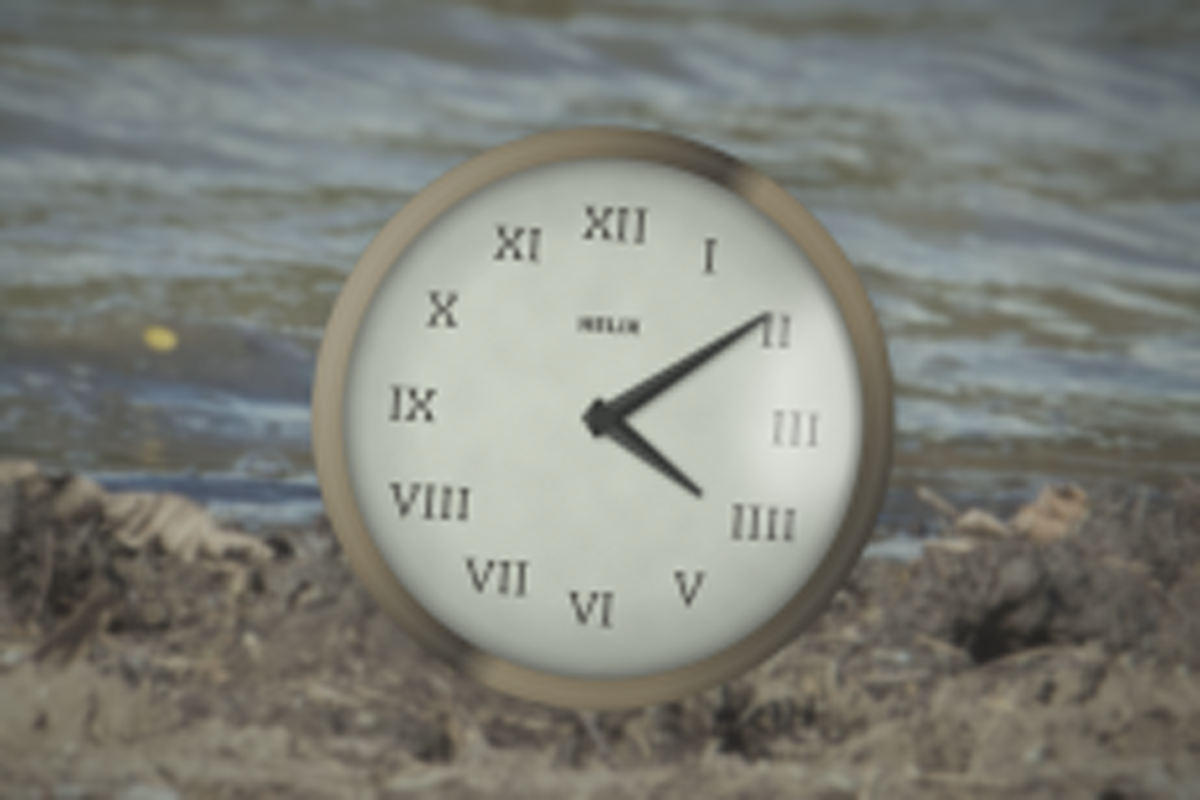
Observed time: 4:09
